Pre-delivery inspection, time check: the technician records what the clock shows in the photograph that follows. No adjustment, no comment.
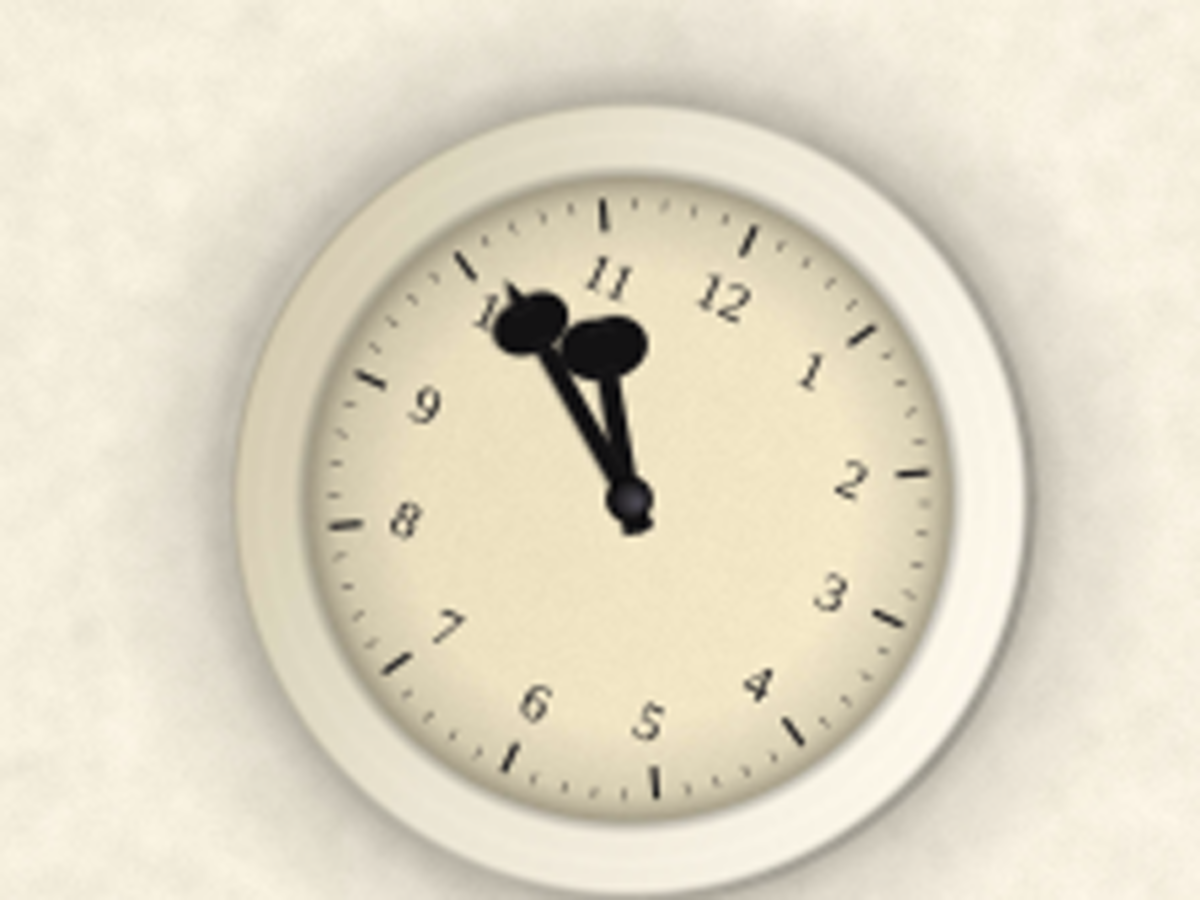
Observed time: 10:51
